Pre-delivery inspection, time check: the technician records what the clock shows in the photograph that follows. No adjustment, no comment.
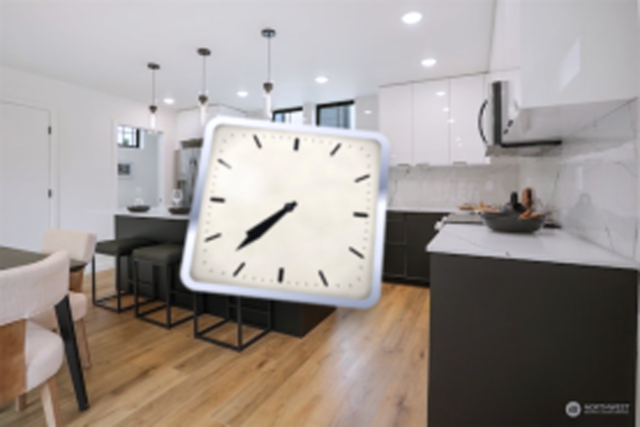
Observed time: 7:37
